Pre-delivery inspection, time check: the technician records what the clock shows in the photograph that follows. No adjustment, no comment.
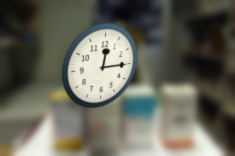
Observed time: 12:15
